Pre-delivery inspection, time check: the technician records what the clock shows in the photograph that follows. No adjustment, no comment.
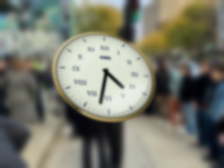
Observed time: 4:32
